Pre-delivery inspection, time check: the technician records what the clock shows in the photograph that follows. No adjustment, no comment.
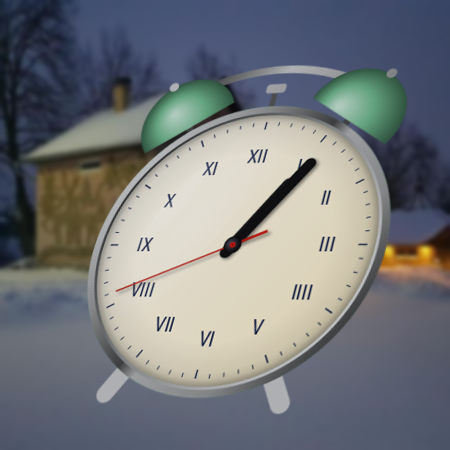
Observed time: 1:05:41
